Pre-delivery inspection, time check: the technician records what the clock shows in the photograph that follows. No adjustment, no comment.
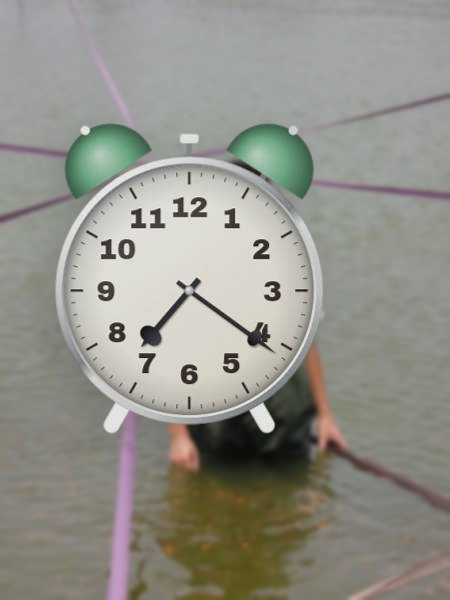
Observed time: 7:21
